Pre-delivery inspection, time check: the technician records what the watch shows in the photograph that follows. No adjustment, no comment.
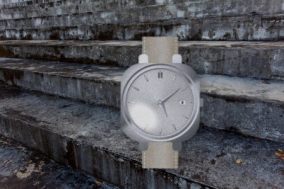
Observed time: 5:09
